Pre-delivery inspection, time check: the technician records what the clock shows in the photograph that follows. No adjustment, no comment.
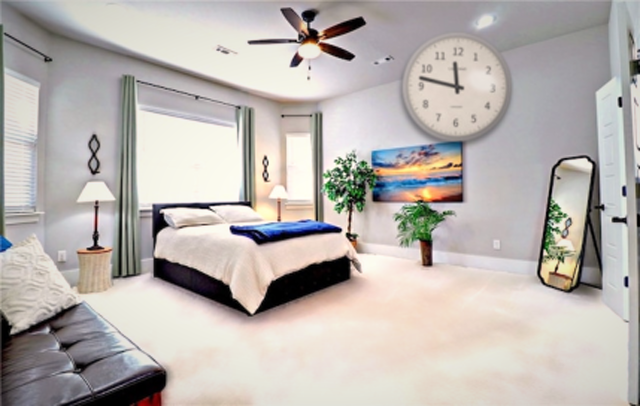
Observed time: 11:47
